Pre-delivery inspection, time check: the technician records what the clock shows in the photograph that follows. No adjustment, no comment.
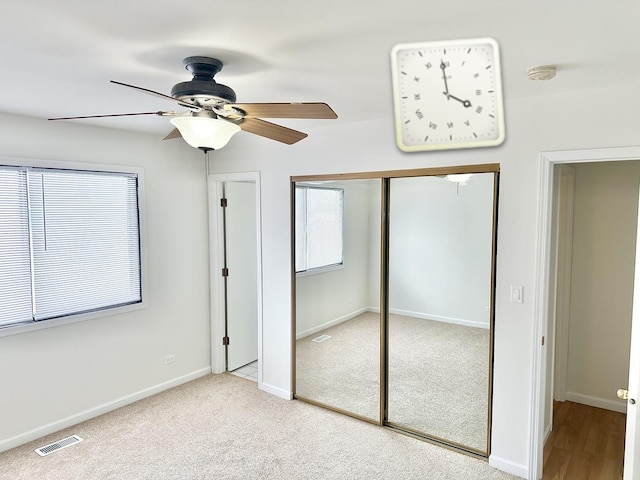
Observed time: 3:59
